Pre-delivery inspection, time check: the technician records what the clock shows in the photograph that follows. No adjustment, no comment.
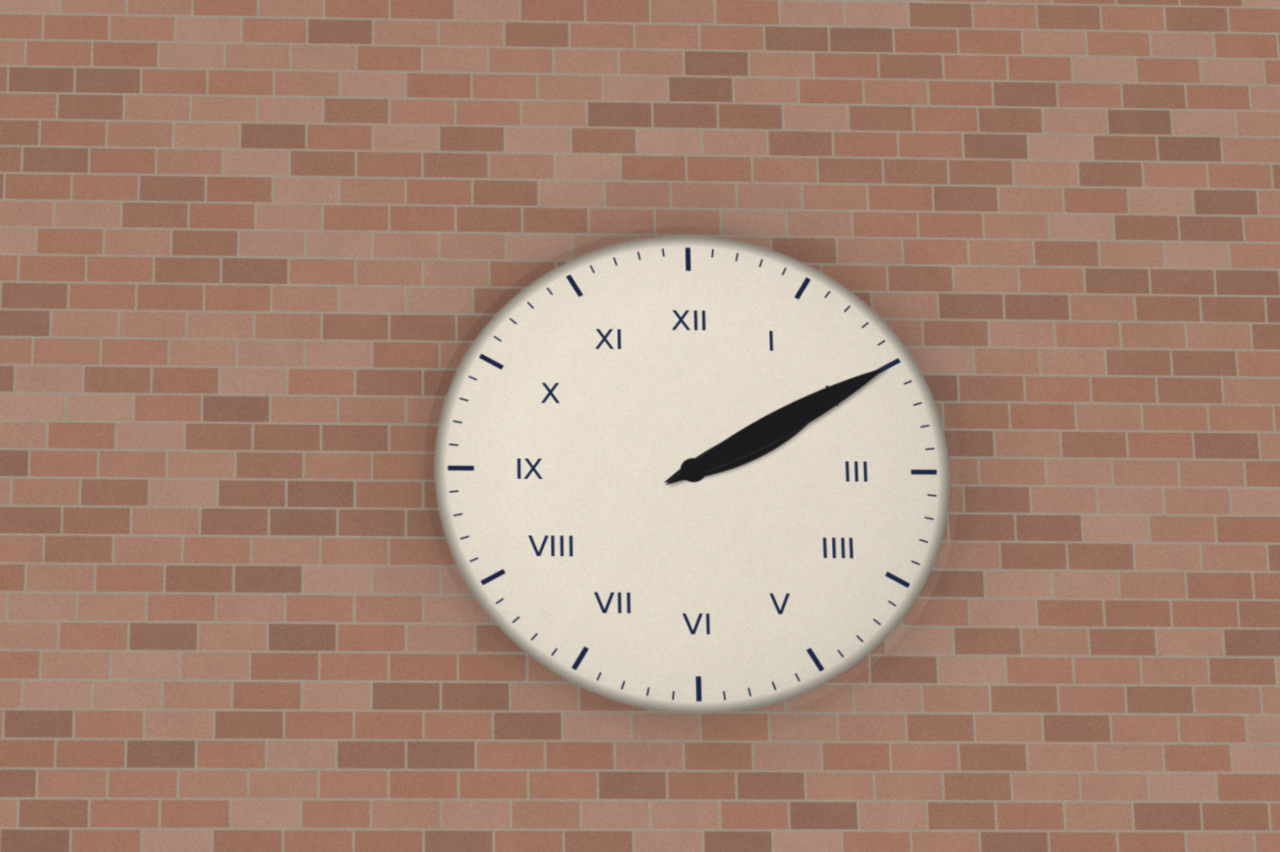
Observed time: 2:10
